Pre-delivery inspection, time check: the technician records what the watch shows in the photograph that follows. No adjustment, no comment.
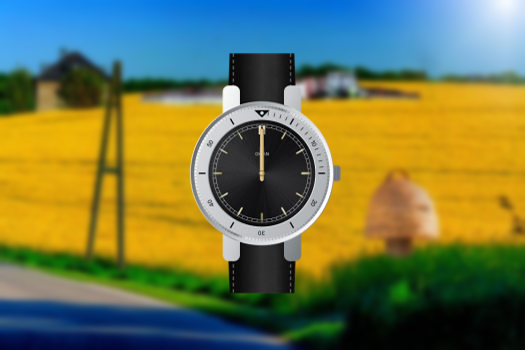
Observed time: 12:00
